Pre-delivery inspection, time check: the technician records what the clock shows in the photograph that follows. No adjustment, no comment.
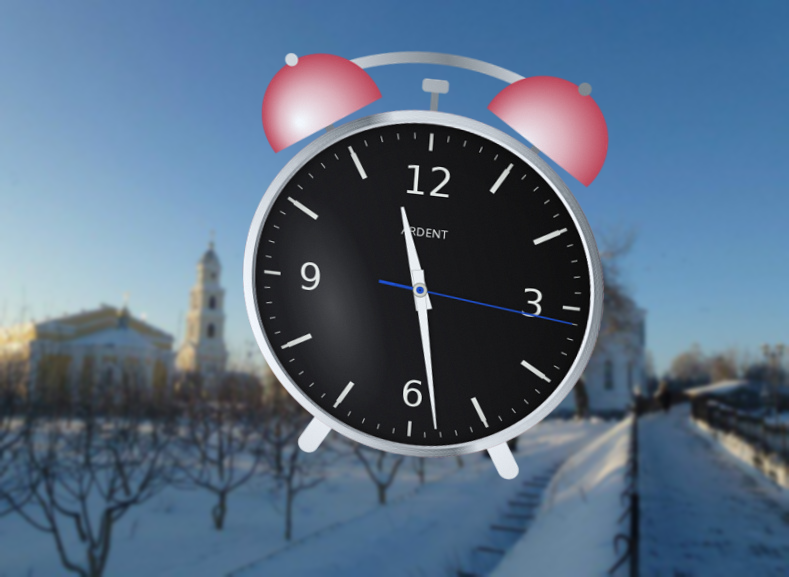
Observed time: 11:28:16
